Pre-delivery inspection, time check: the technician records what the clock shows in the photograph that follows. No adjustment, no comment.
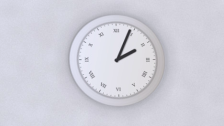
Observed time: 2:04
